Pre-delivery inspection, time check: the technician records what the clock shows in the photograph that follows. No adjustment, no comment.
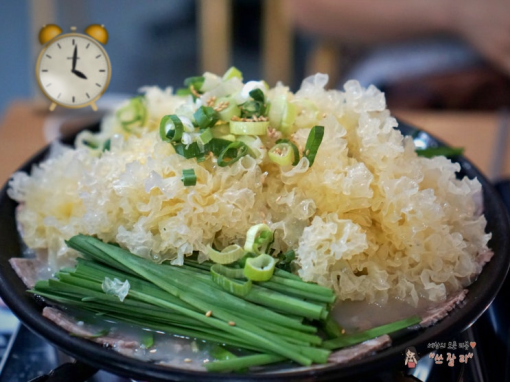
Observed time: 4:01
